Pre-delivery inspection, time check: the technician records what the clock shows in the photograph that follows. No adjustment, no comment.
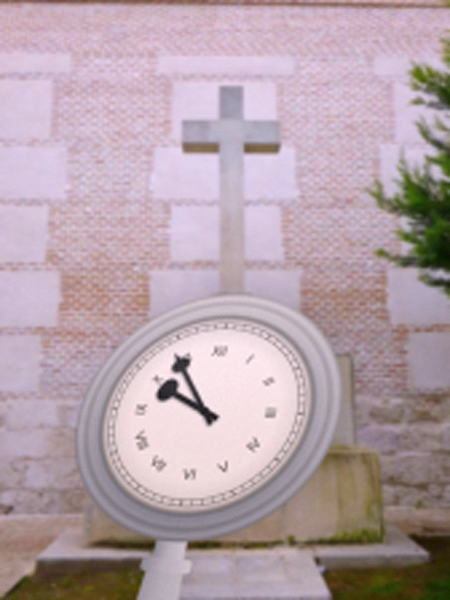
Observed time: 9:54
